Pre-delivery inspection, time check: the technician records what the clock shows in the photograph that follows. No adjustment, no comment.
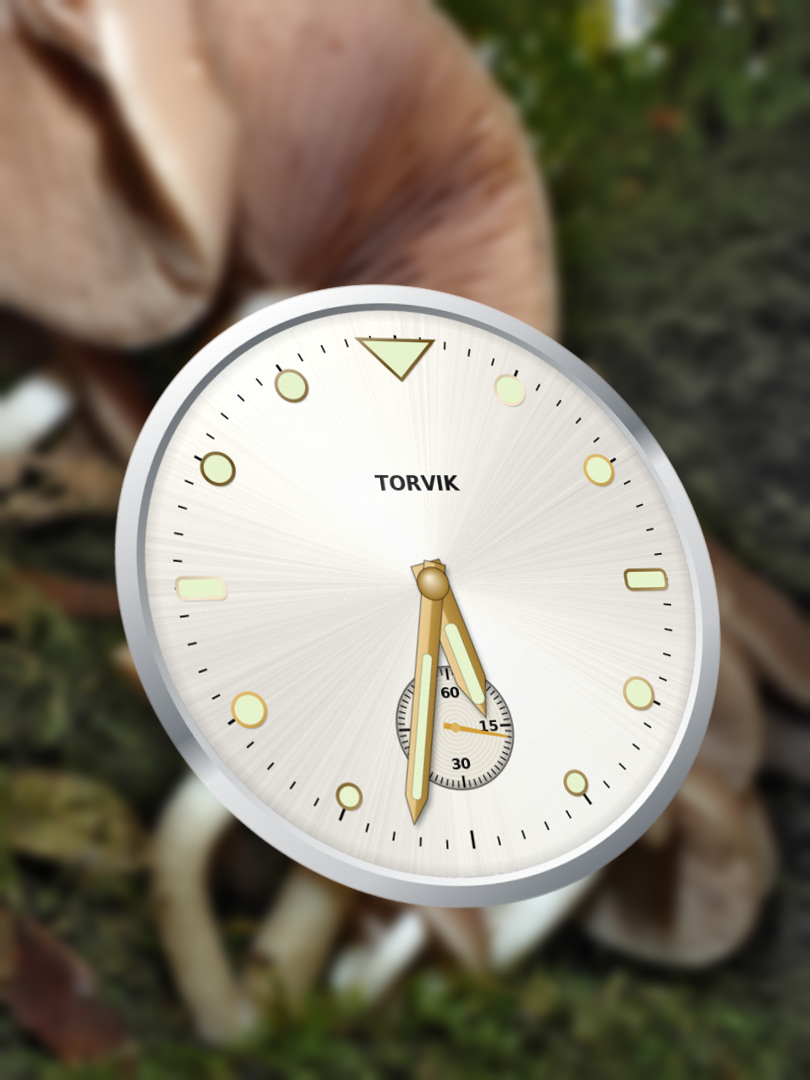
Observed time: 5:32:17
